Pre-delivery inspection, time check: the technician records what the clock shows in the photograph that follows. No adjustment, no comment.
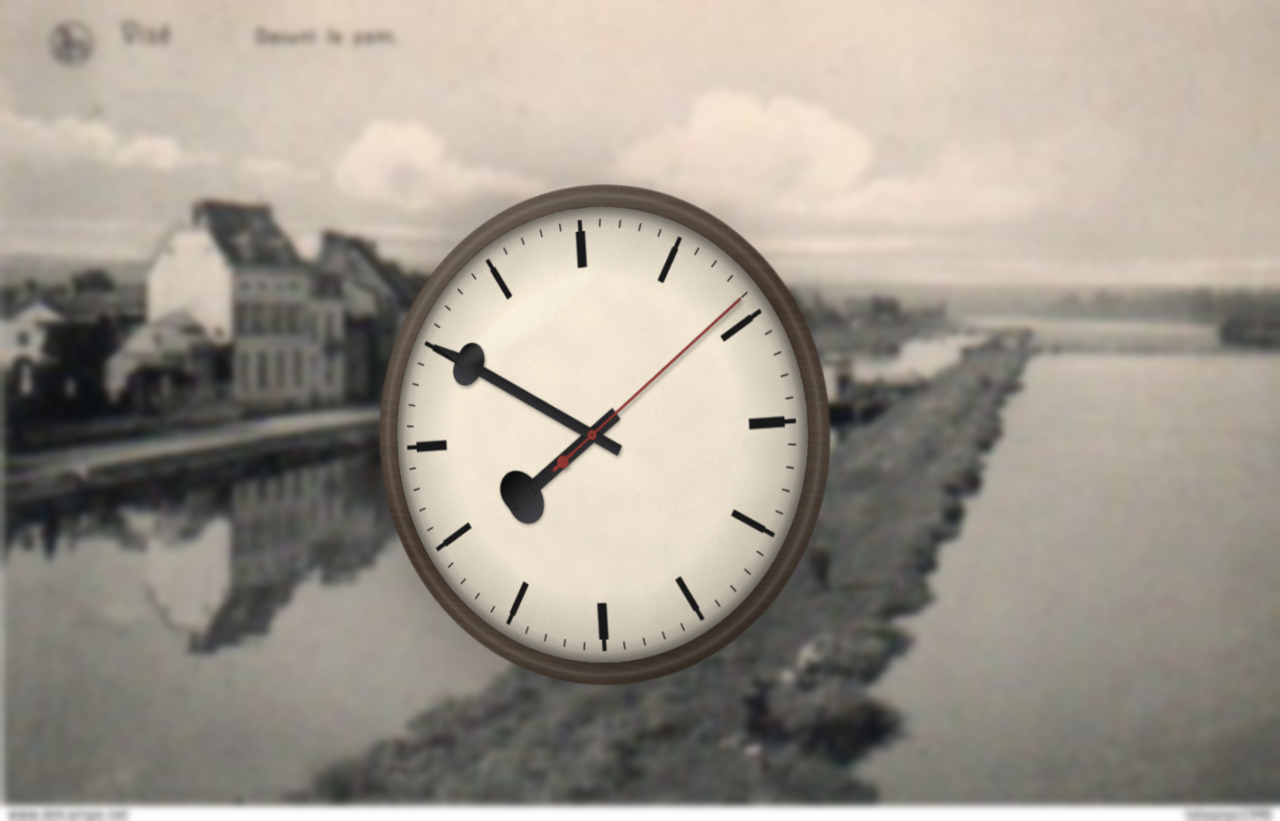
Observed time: 7:50:09
